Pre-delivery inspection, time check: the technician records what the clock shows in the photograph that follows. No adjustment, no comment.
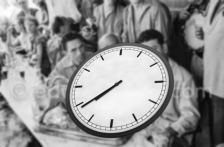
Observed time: 7:39
